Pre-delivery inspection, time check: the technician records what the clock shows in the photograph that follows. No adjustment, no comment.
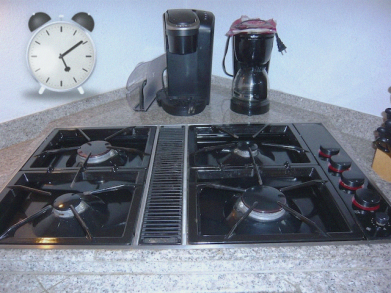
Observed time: 5:09
